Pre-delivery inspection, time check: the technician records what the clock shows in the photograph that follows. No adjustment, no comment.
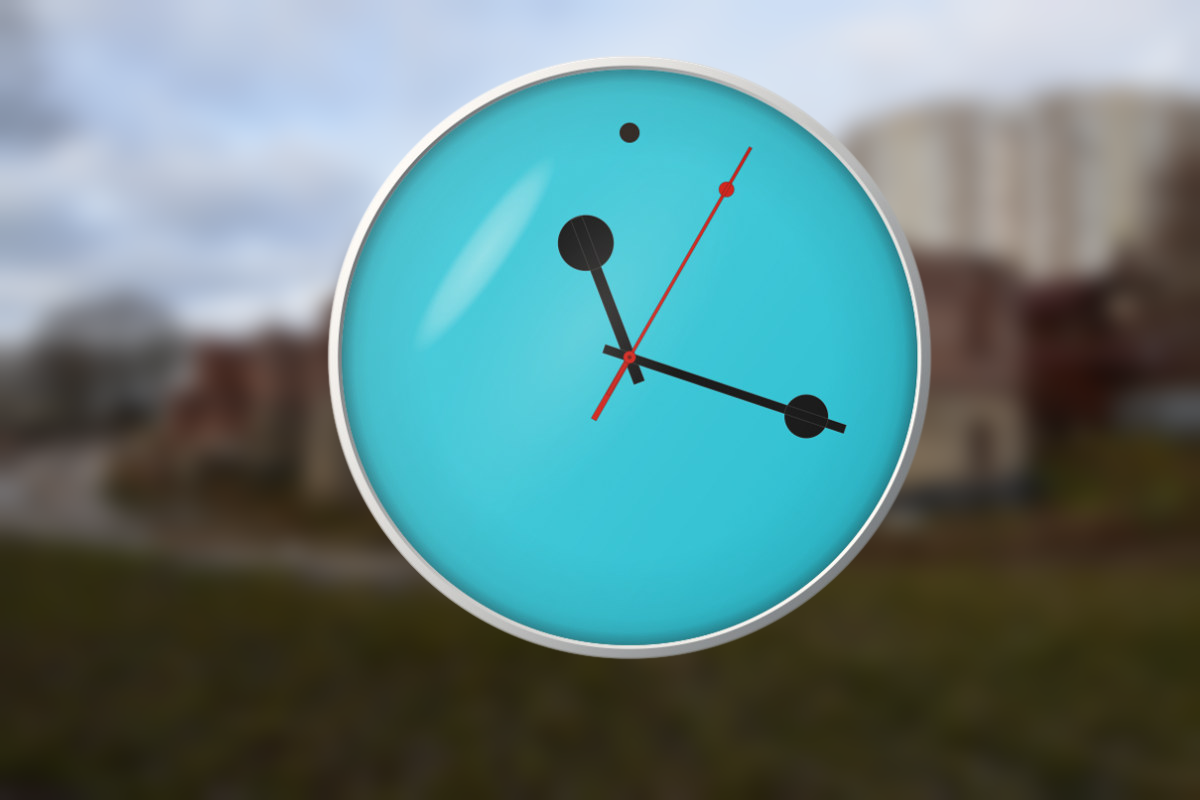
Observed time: 11:18:05
